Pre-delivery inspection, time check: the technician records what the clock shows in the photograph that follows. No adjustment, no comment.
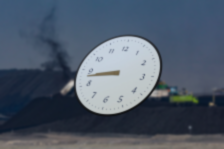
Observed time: 8:43
